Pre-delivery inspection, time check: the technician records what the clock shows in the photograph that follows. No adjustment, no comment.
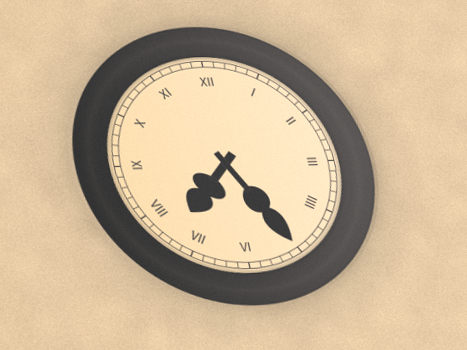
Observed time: 7:25
